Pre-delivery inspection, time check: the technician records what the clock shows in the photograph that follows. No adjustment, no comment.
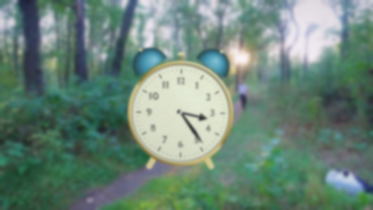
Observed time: 3:24
